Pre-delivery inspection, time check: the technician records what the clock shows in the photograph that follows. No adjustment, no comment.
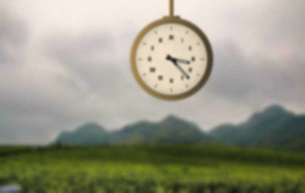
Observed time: 3:23
